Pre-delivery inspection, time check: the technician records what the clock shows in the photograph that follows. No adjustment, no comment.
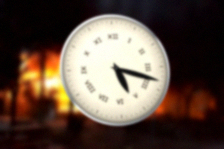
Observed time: 5:18
